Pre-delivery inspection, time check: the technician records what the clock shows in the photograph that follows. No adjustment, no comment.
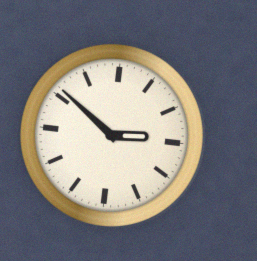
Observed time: 2:51
